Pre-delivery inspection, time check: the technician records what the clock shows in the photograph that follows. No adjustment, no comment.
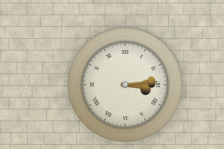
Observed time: 3:14
